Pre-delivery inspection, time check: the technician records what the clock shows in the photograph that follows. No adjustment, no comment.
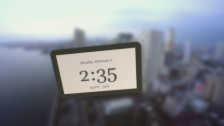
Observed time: 2:35
